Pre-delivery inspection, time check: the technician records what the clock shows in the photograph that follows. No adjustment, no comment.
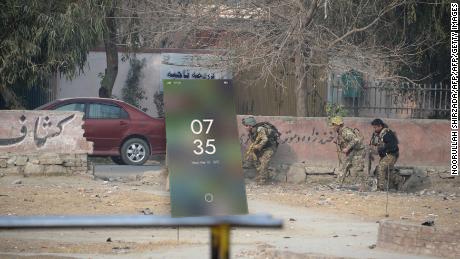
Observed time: 7:35
